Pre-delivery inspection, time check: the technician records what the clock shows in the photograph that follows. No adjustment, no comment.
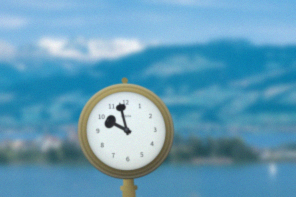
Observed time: 9:58
